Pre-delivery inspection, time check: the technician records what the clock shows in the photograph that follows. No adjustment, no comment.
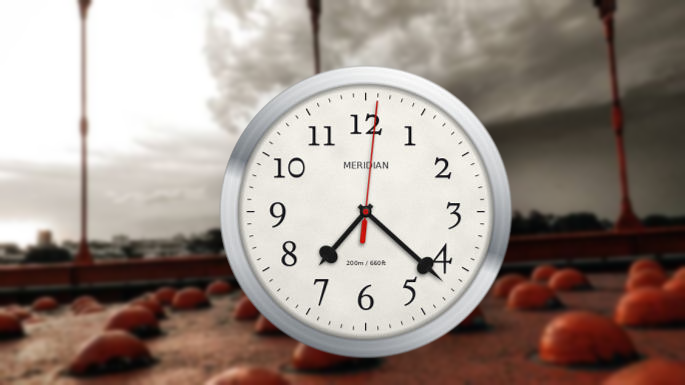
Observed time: 7:22:01
